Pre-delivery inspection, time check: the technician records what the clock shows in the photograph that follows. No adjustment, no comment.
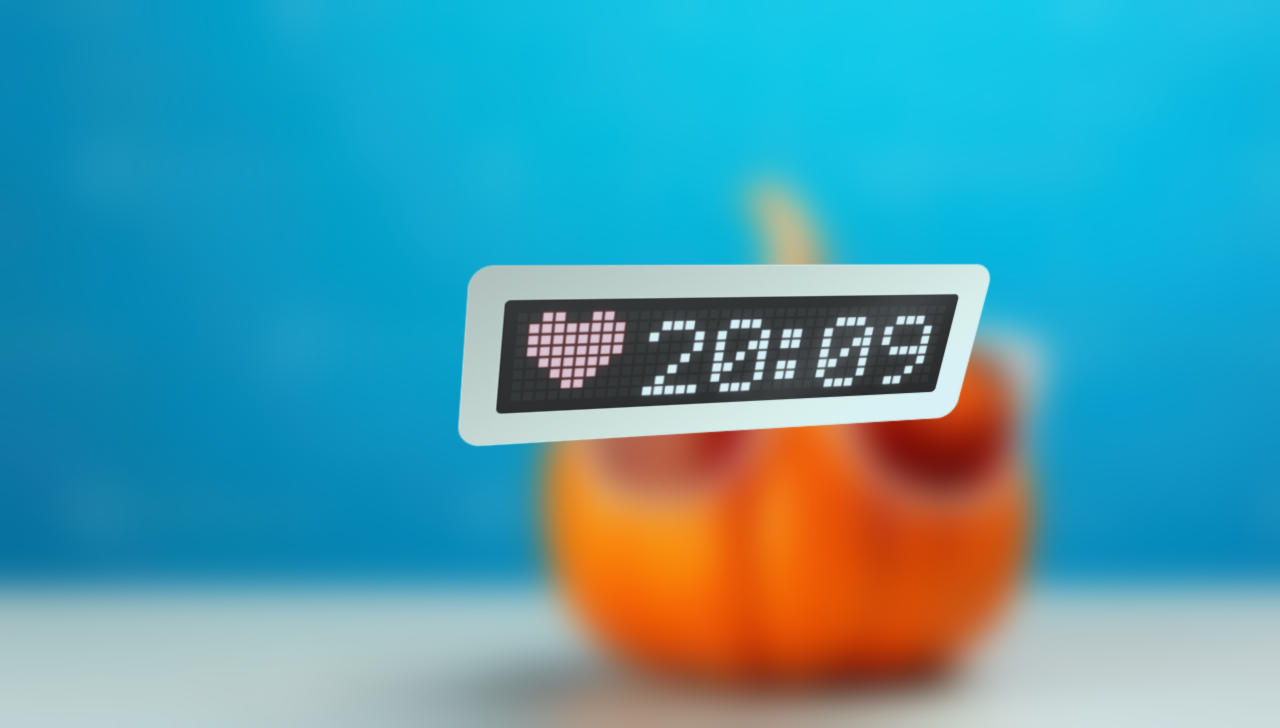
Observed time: 20:09
